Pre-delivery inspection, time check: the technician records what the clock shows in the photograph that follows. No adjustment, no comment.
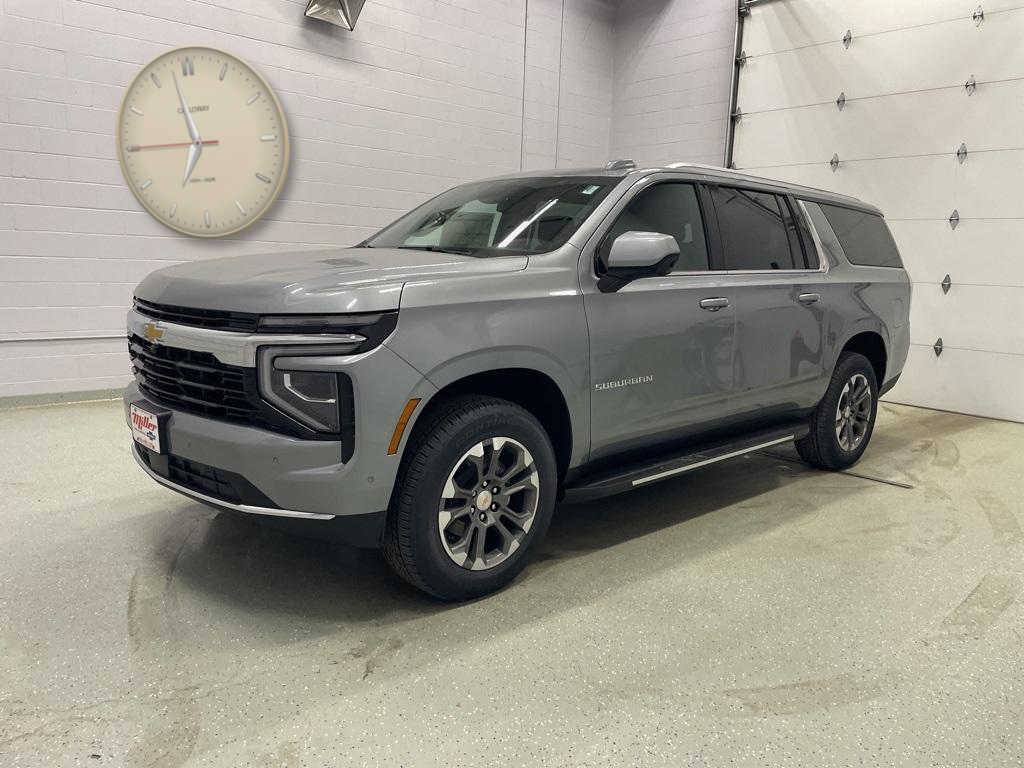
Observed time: 6:57:45
